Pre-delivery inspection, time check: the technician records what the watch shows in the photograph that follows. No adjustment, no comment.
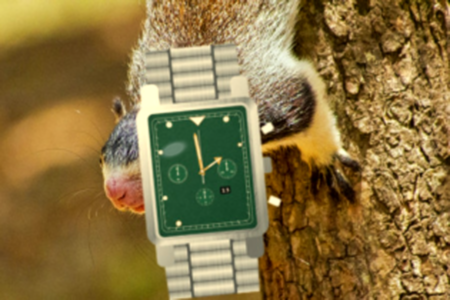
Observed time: 1:59
